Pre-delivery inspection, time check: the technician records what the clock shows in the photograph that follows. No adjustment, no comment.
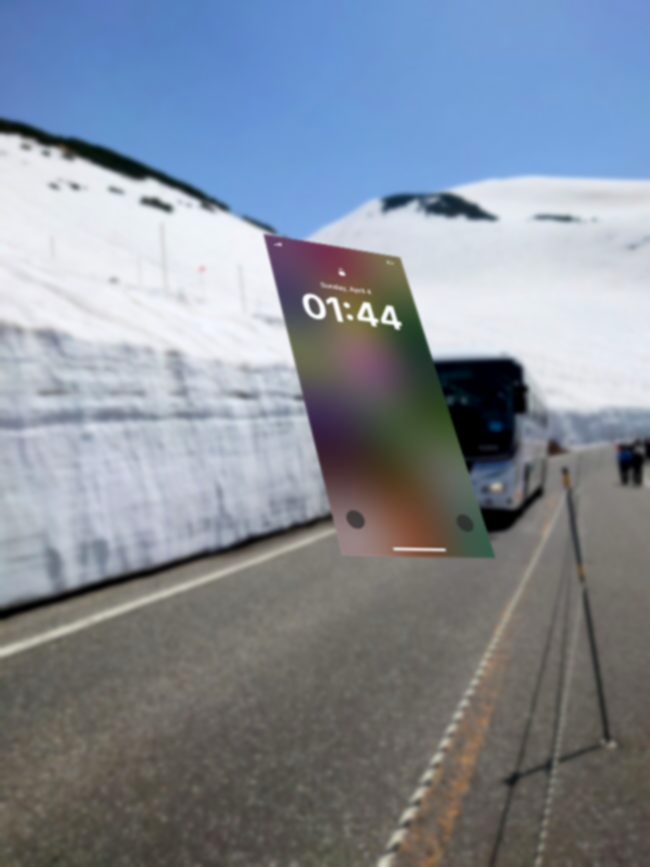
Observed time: 1:44
